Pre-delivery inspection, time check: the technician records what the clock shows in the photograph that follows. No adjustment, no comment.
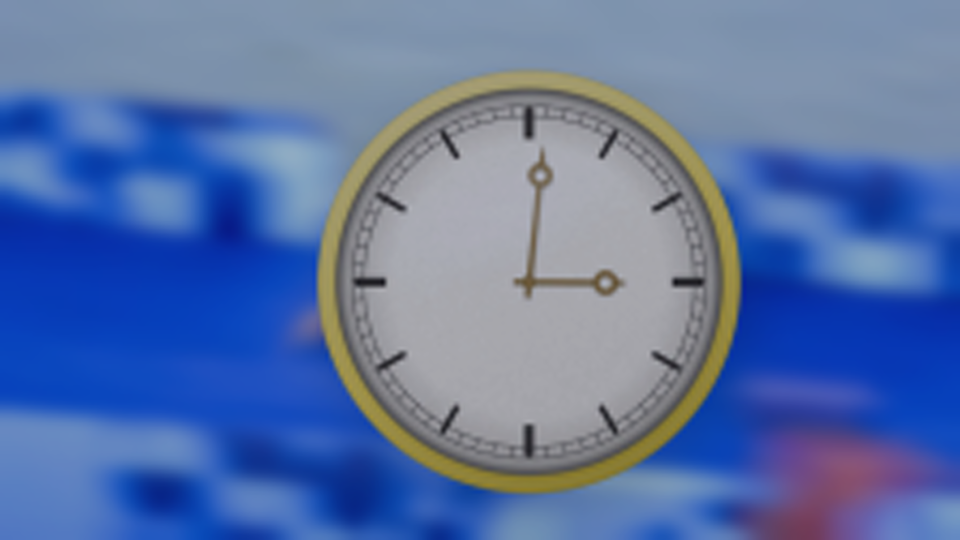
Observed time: 3:01
